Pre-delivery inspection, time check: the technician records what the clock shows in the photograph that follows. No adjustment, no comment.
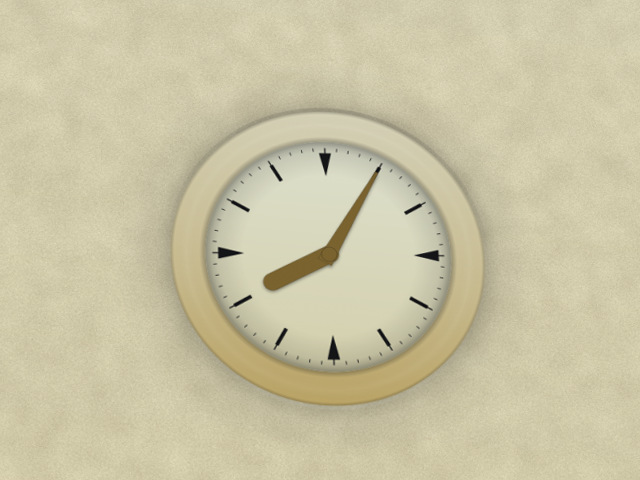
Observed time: 8:05
